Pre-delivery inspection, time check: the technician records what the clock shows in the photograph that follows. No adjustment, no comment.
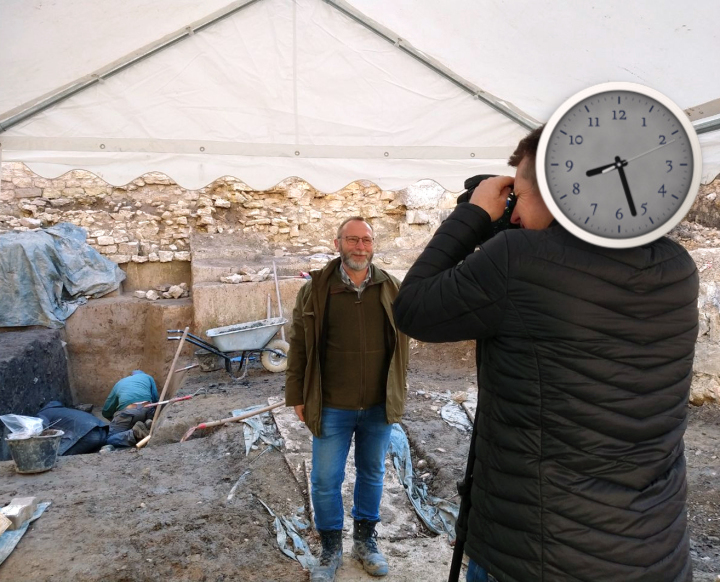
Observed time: 8:27:11
